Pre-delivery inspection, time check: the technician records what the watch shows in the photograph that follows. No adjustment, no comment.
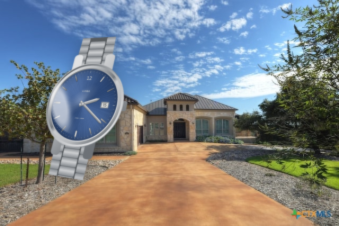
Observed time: 2:21
